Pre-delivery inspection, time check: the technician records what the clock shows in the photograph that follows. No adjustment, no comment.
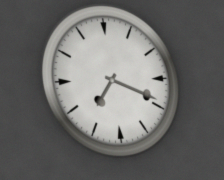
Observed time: 7:19
